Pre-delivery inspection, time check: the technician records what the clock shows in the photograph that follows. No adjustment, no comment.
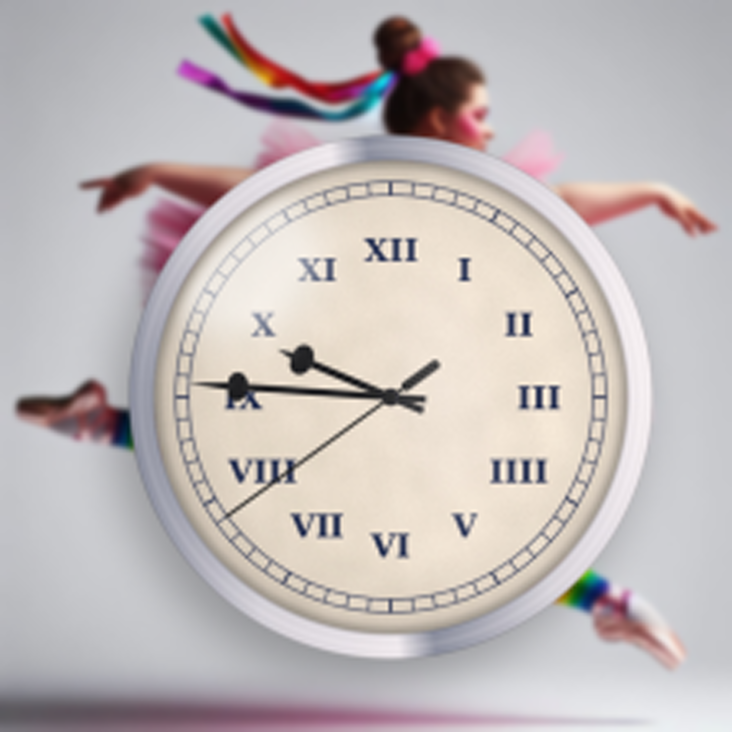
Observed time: 9:45:39
